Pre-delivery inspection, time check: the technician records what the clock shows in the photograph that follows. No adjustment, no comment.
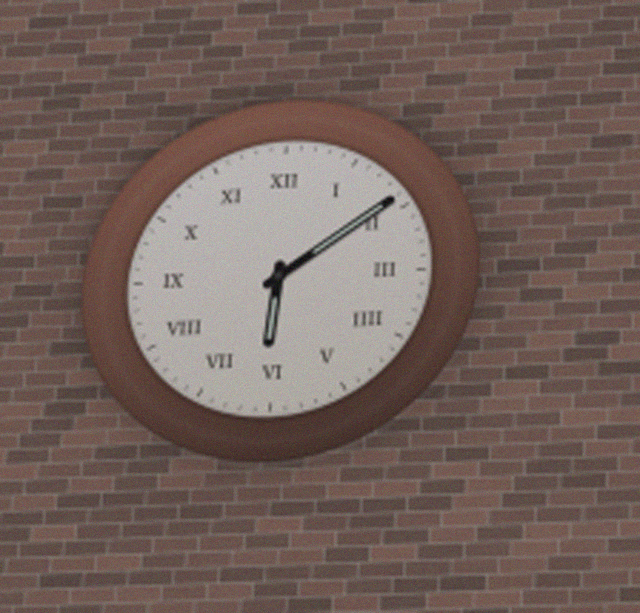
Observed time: 6:09
